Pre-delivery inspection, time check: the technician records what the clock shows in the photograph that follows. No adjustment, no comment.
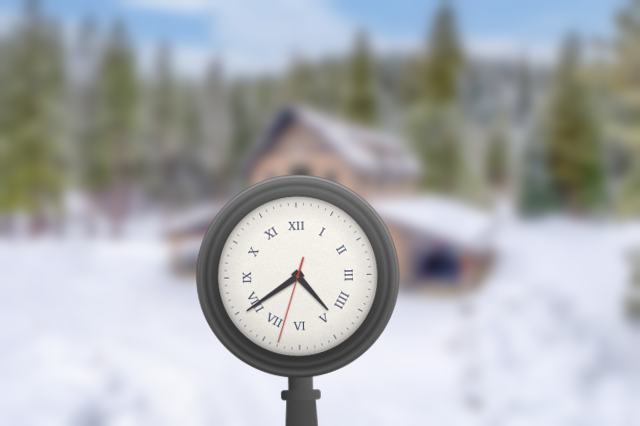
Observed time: 4:39:33
